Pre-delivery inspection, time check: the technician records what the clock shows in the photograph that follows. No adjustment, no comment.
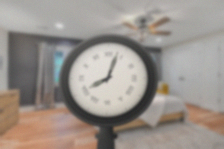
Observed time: 8:03
